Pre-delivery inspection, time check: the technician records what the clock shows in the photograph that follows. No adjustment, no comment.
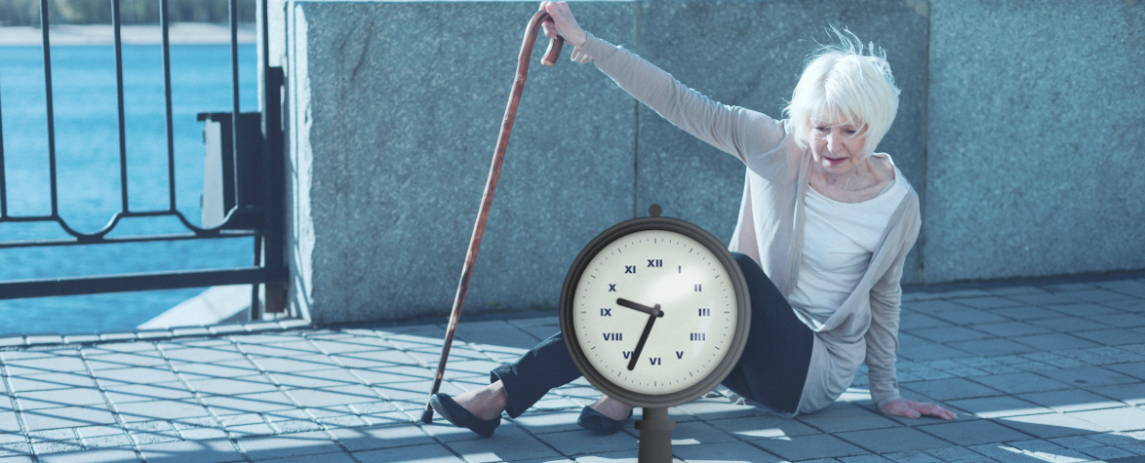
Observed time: 9:34
